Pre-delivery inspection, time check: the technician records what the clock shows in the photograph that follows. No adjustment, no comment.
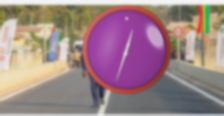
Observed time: 12:33
